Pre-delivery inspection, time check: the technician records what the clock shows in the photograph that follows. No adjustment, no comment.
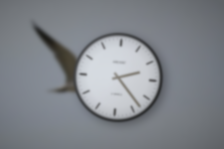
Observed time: 2:23
